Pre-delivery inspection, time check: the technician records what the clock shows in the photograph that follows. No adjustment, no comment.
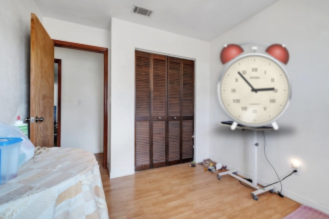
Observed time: 2:53
